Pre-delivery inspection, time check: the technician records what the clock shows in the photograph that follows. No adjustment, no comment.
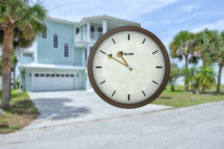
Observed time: 10:50
